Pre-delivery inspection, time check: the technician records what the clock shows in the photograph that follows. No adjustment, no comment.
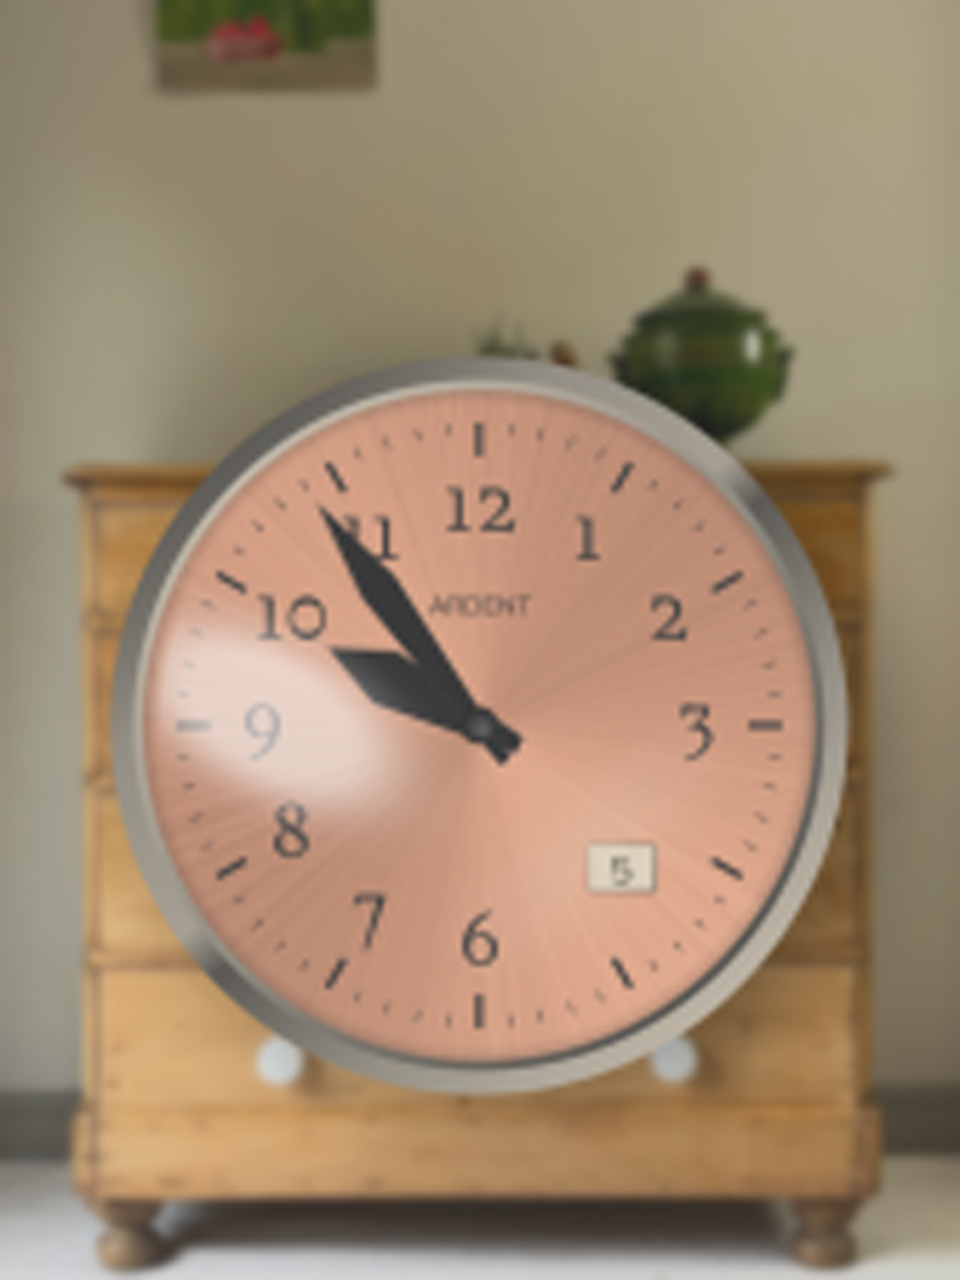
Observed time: 9:54
